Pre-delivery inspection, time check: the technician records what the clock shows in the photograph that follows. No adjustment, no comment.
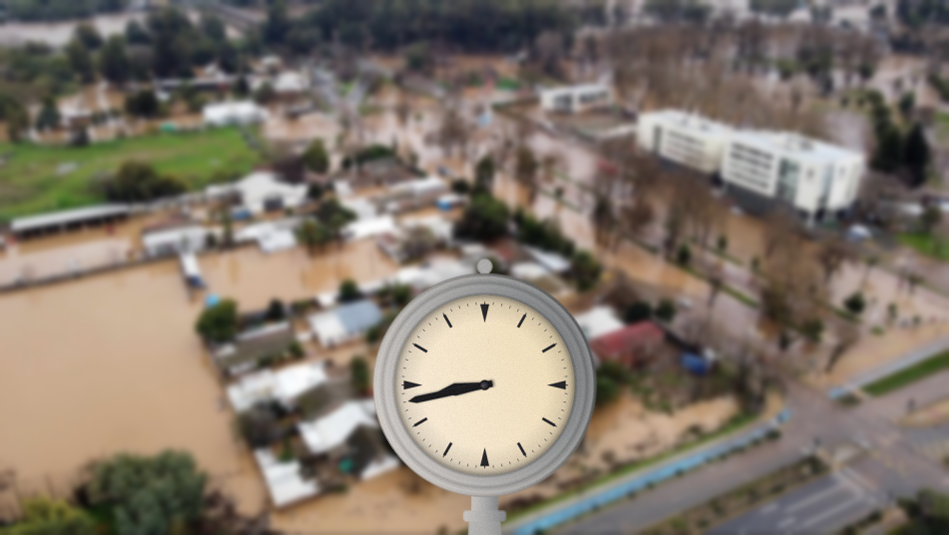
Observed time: 8:43
